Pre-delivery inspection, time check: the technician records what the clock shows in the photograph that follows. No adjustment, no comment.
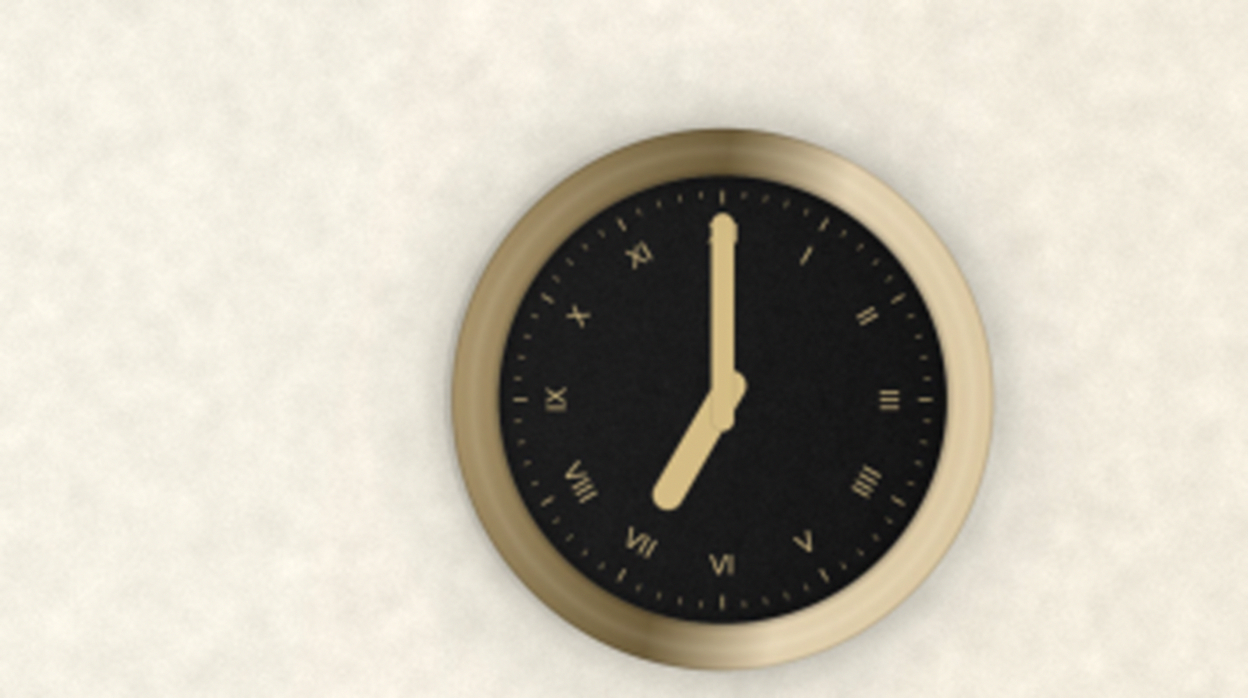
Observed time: 7:00
